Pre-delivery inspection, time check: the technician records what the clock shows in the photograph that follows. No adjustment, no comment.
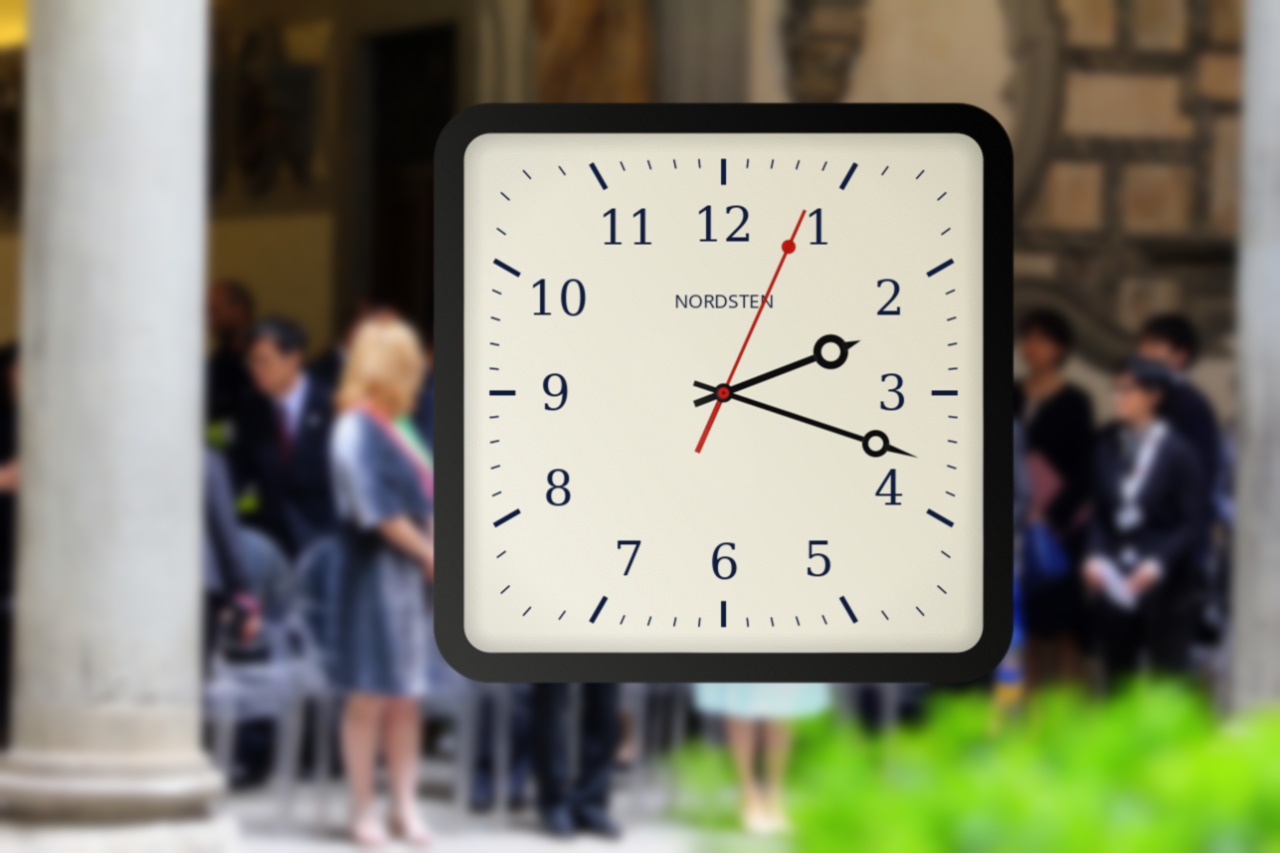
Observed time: 2:18:04
